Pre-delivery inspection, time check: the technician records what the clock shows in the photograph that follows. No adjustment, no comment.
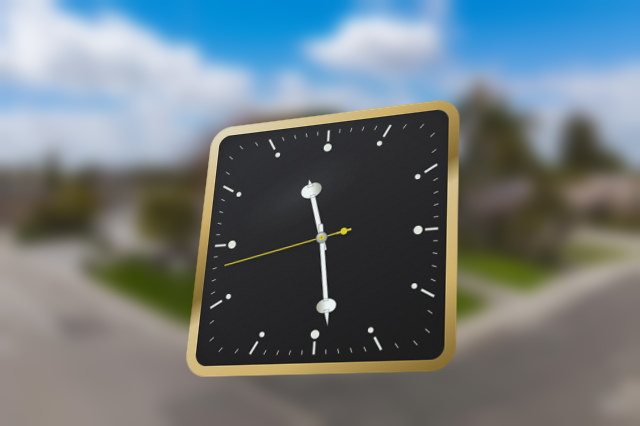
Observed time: 11:28:43
